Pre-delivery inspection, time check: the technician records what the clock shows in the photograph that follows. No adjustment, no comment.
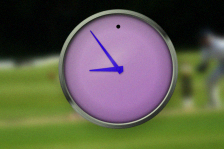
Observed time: 8:54
